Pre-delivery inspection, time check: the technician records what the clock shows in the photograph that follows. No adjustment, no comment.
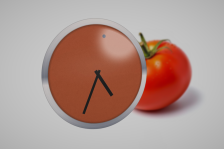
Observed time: 4:32
